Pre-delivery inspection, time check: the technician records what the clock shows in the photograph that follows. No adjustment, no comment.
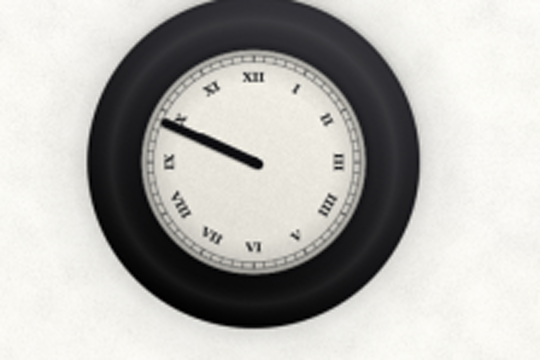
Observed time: 9:49
